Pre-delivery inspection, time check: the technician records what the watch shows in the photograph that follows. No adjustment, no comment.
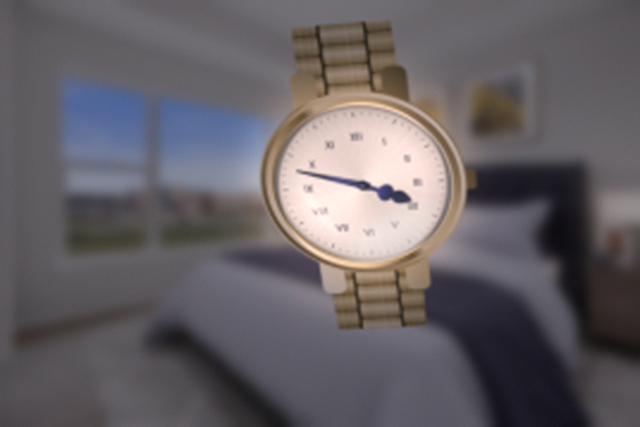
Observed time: 3:48
